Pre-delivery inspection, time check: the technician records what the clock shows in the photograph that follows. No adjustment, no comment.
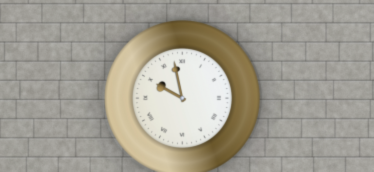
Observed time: 9:58
